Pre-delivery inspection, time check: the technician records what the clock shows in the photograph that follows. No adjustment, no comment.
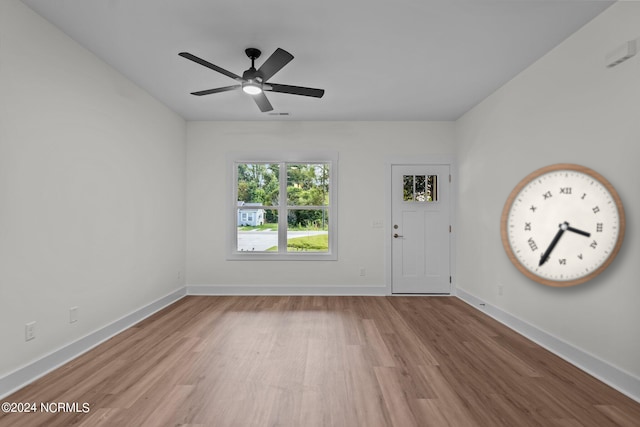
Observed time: 3:35
